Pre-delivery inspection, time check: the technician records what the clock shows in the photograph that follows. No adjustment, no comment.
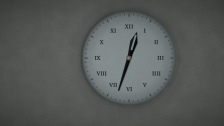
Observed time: 12:33
